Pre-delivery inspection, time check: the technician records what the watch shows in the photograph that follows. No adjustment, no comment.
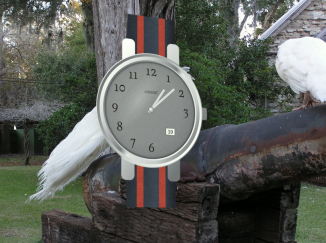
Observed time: 1:08
